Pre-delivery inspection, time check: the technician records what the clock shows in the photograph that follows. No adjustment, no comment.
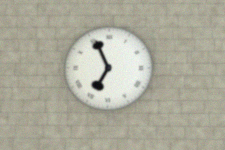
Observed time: 6:56
